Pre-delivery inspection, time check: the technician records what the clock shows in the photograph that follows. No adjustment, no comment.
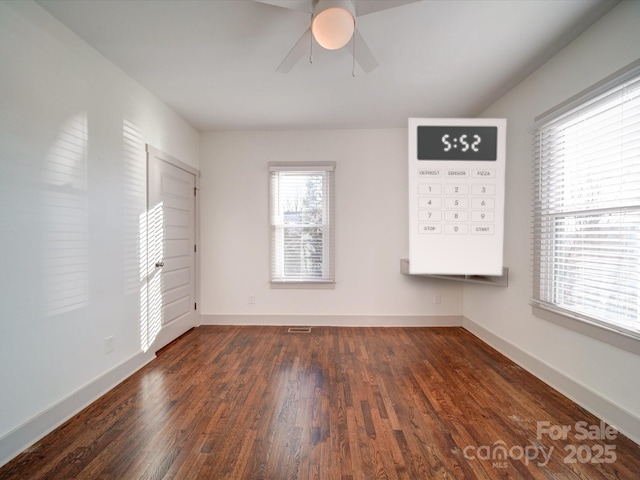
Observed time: 5:52
